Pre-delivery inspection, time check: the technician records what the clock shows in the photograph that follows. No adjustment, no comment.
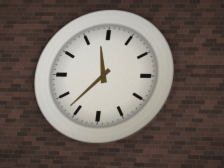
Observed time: 11:37
